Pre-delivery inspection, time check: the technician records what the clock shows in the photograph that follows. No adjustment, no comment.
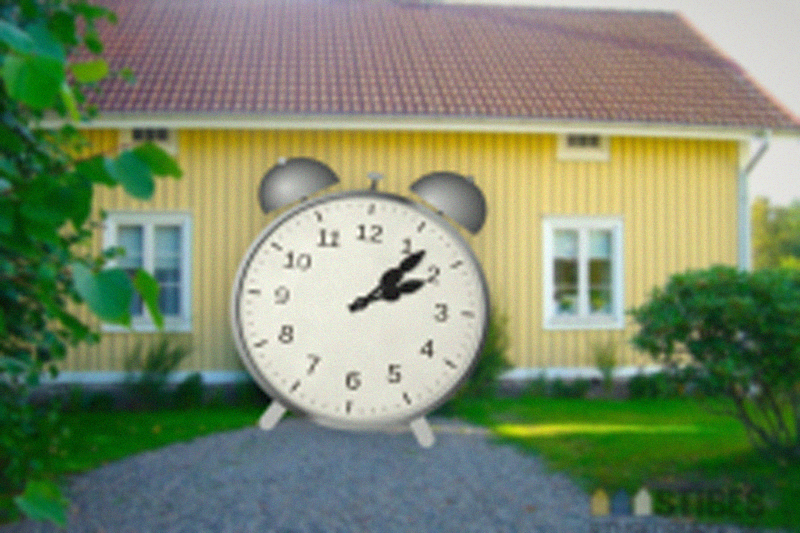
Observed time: 2:07
